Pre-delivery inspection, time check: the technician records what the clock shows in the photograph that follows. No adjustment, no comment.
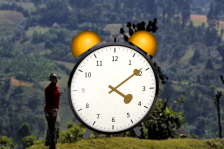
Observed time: 4:09
